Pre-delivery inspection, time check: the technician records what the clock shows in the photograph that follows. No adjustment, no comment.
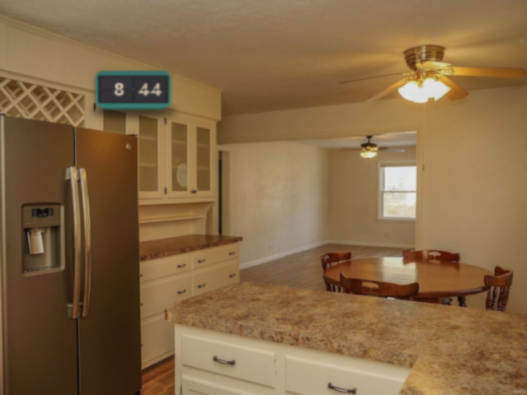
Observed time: 8:44
